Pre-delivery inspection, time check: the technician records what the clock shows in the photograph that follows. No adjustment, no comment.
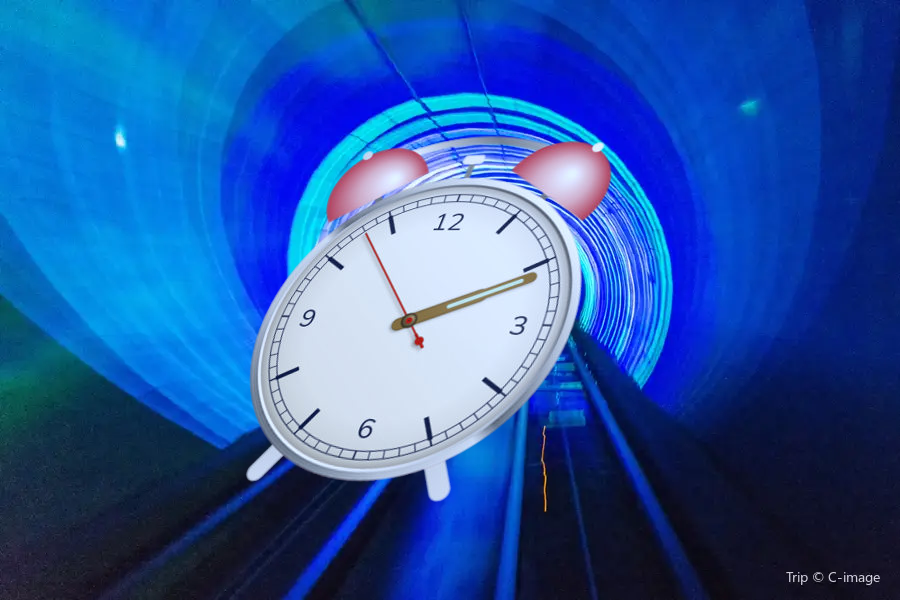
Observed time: 2:10:53
